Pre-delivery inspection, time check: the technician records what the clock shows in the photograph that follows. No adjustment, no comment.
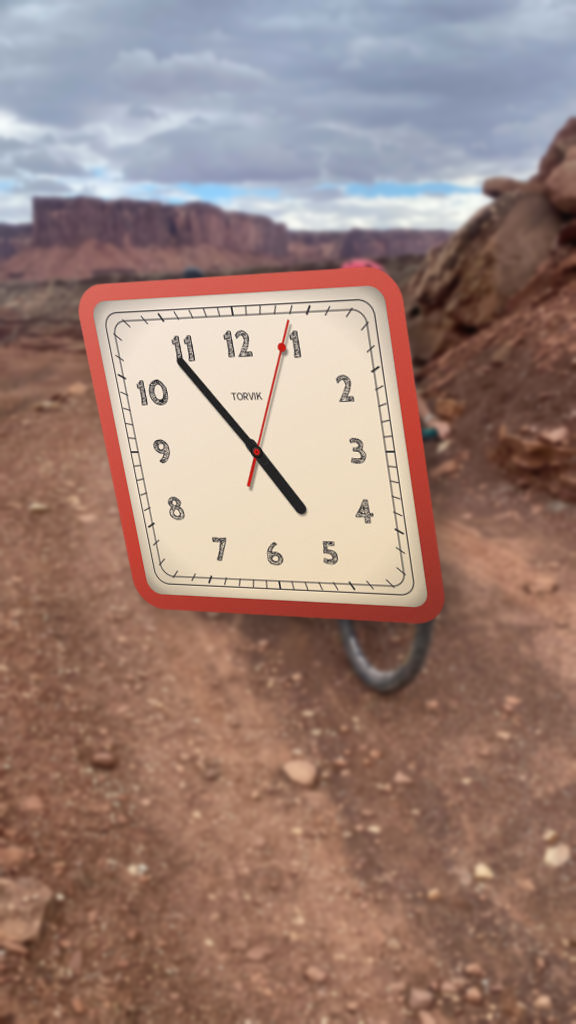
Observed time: 4:54:04
